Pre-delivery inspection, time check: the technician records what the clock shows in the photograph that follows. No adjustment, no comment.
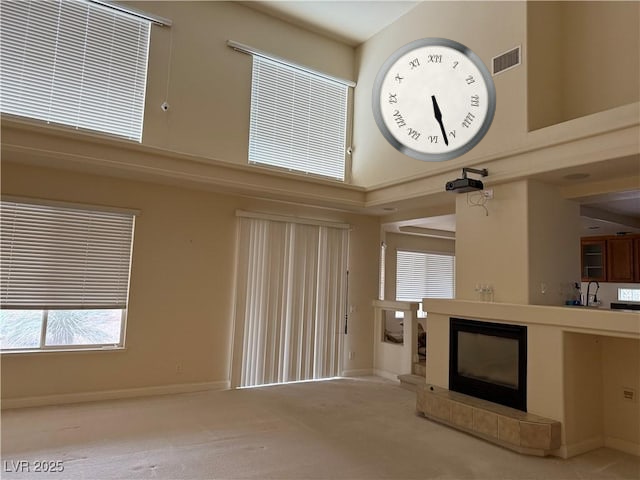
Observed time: 5:27
